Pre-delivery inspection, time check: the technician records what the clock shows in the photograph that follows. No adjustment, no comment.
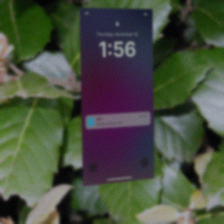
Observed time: 1:56
